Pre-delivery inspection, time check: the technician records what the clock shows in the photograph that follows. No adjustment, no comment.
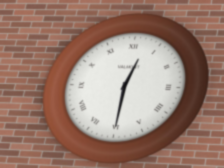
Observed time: 12:30
